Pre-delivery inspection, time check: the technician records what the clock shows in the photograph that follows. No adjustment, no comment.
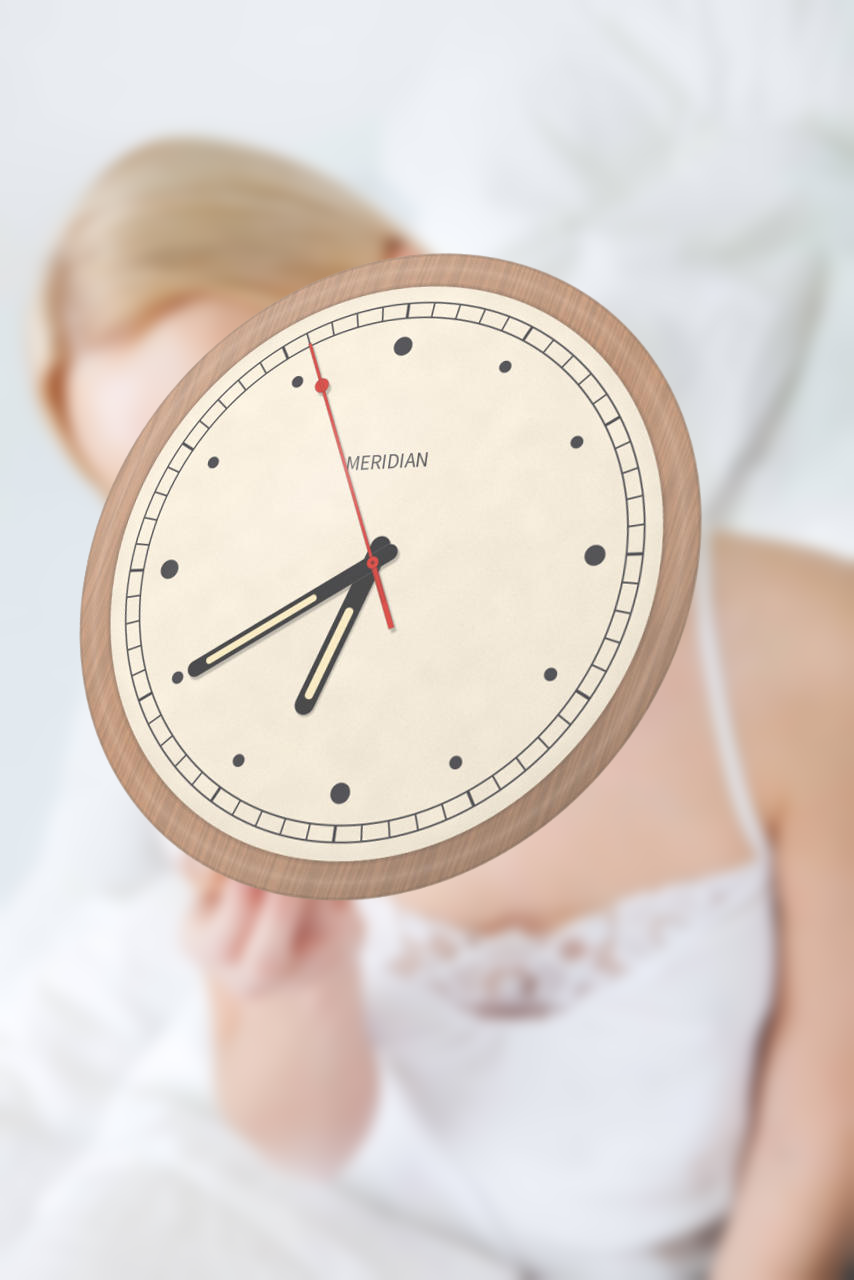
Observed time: 6:39:56
